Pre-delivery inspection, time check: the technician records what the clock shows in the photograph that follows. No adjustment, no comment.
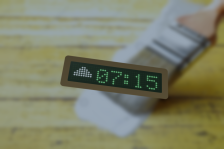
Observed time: 7:15
